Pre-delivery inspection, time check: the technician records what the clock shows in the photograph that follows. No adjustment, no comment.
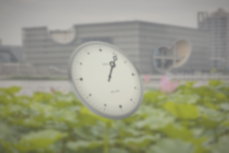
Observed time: 1:06
